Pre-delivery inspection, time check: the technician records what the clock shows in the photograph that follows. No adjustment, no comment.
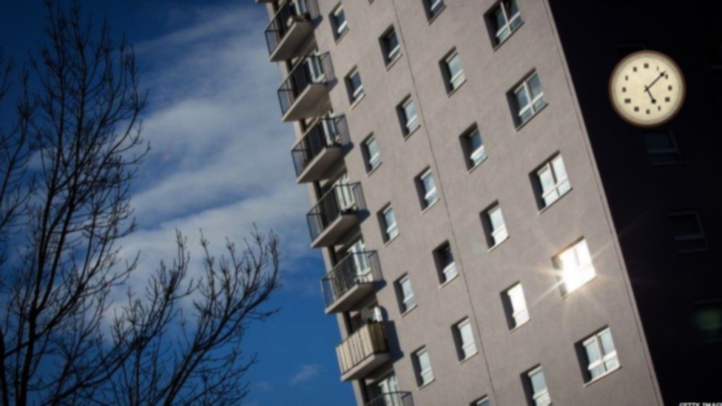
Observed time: 5:08
